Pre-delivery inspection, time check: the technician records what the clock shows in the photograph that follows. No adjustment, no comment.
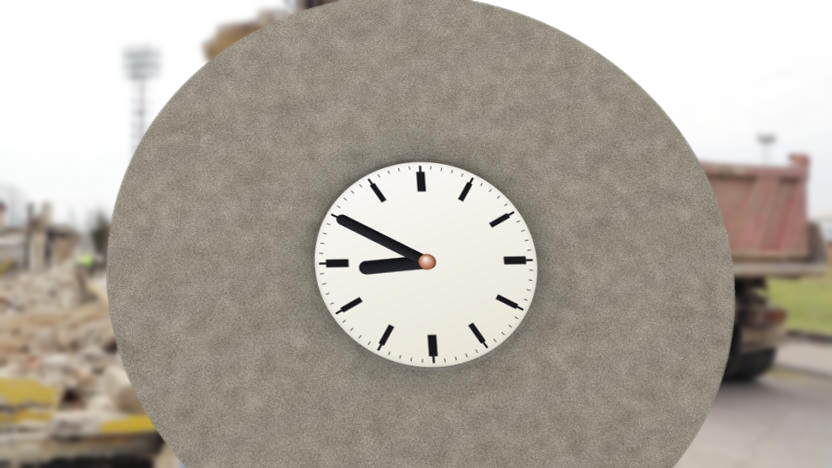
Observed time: 8:50
